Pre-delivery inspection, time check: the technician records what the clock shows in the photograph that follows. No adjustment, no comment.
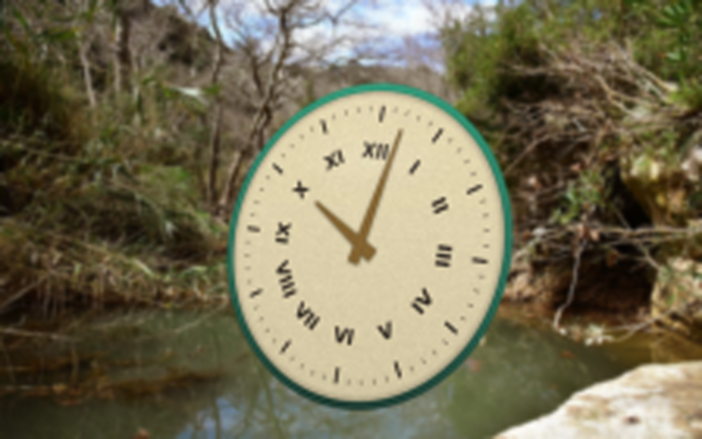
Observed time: 10:02
